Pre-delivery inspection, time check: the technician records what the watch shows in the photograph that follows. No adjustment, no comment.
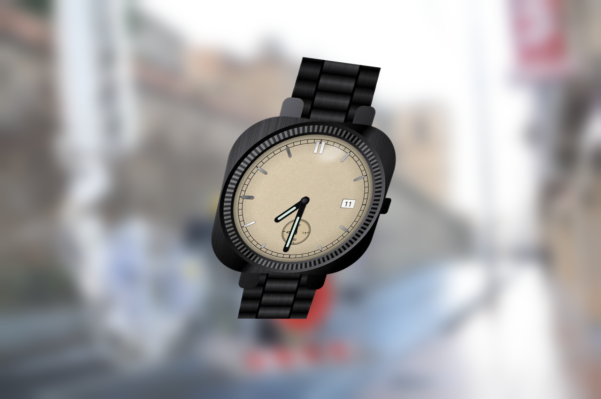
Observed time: 7:31
